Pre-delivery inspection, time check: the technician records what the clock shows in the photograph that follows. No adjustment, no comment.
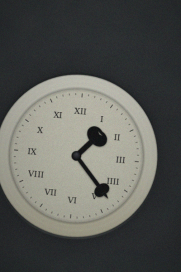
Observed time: 1:23
